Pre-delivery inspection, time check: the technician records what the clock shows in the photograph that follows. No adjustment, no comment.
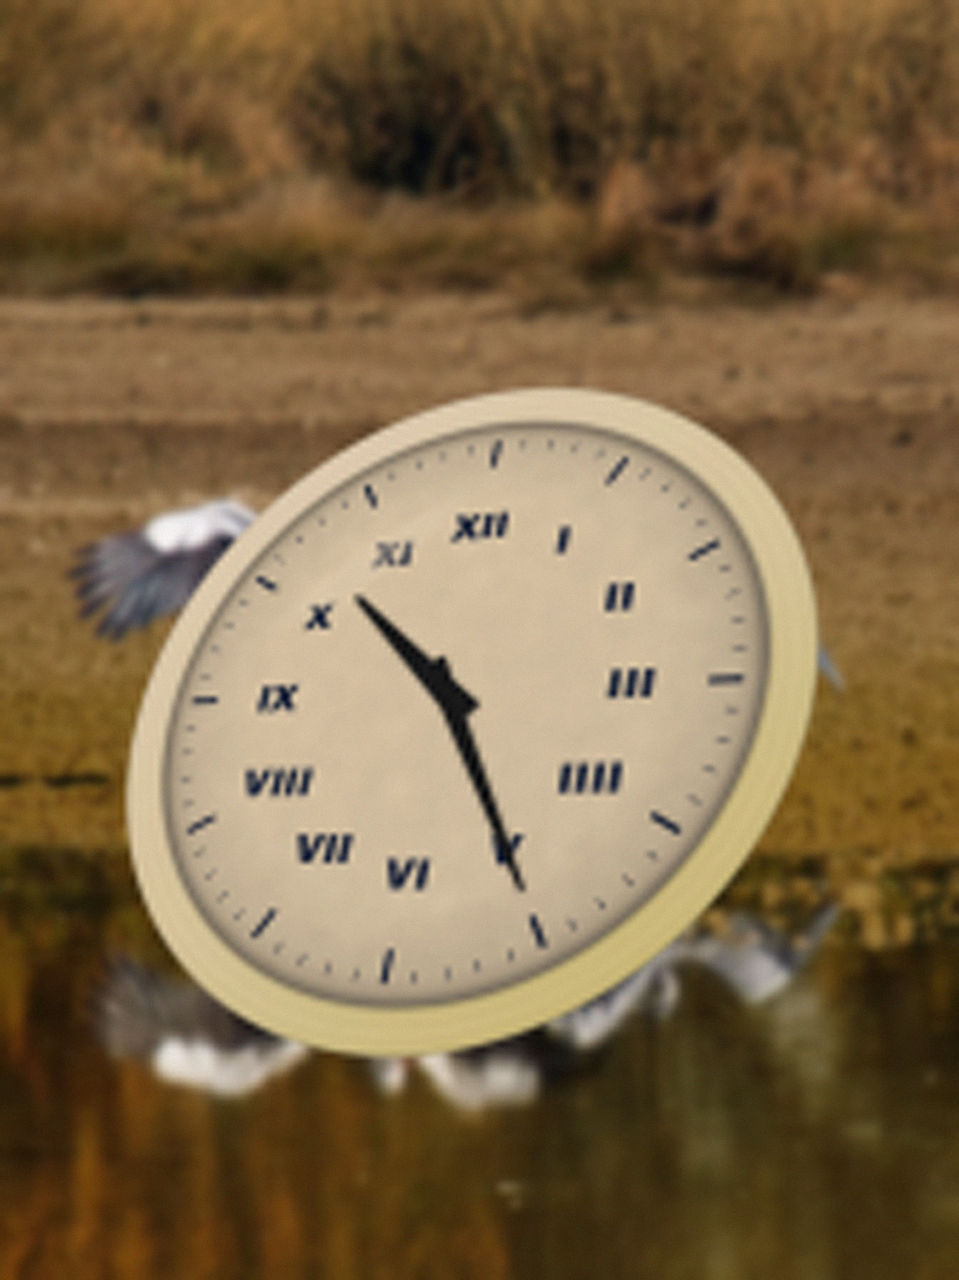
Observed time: 10:25
